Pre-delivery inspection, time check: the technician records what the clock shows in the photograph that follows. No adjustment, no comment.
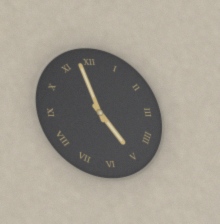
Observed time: 4:58
